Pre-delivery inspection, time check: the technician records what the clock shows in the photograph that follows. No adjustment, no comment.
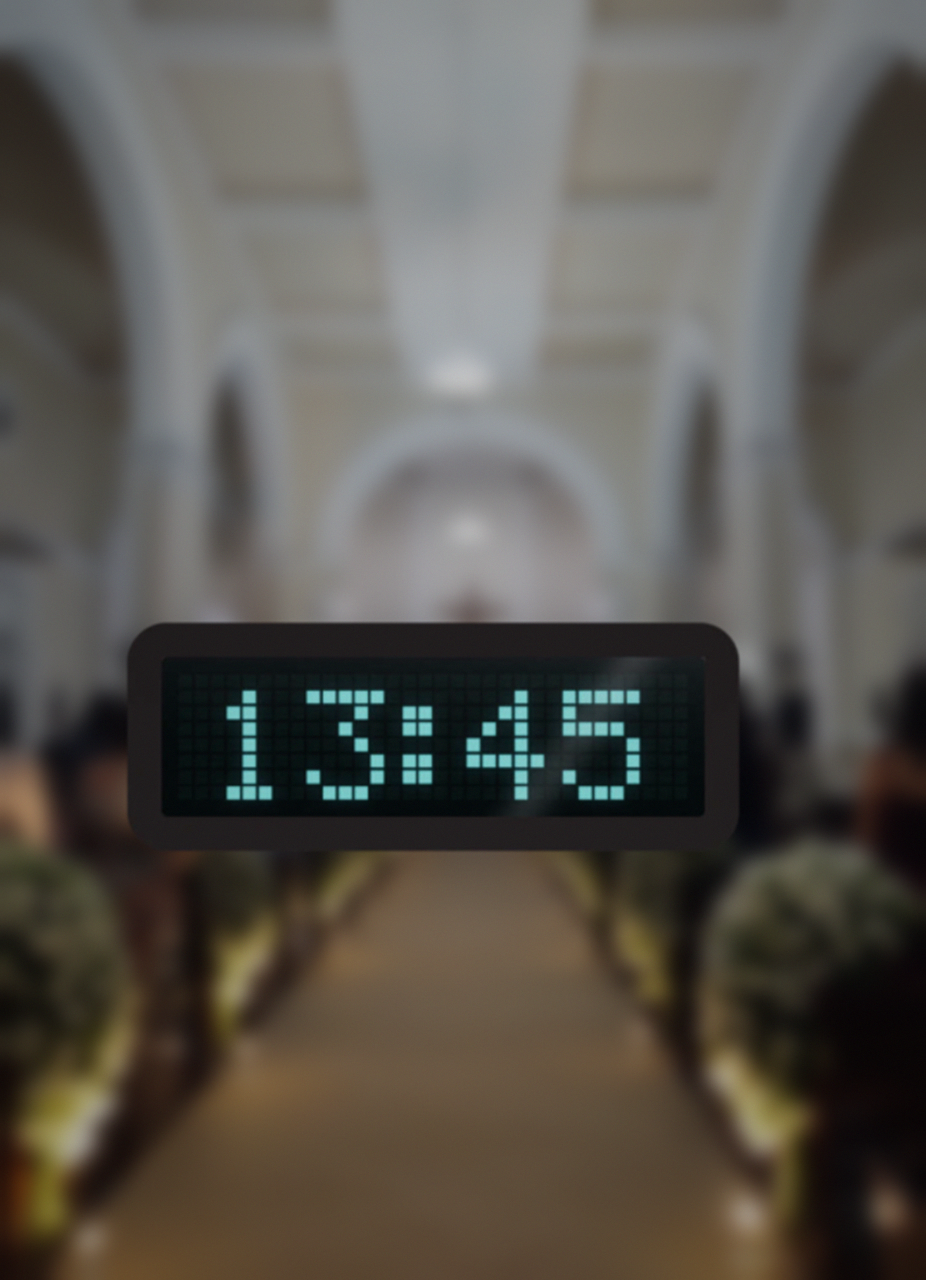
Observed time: 13:45
